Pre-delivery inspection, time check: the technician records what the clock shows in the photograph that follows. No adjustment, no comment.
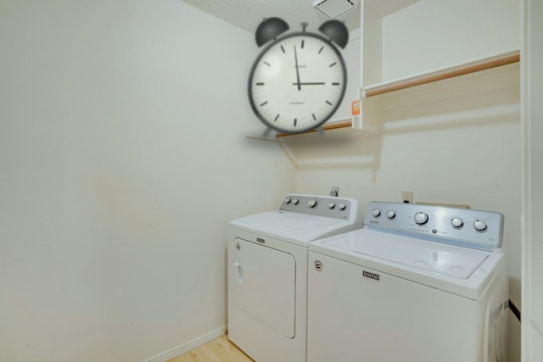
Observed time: 2:58
